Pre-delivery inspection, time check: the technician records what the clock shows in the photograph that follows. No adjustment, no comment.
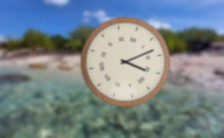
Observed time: 3:08
